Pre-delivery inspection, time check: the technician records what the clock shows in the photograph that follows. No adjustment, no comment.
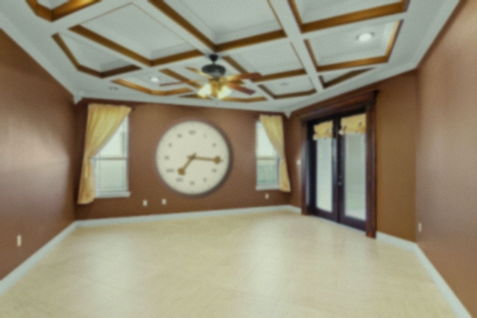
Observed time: 7:16
